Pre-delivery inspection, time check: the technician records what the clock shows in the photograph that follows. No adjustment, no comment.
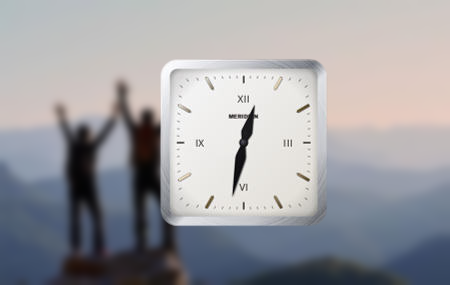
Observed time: 12:32
